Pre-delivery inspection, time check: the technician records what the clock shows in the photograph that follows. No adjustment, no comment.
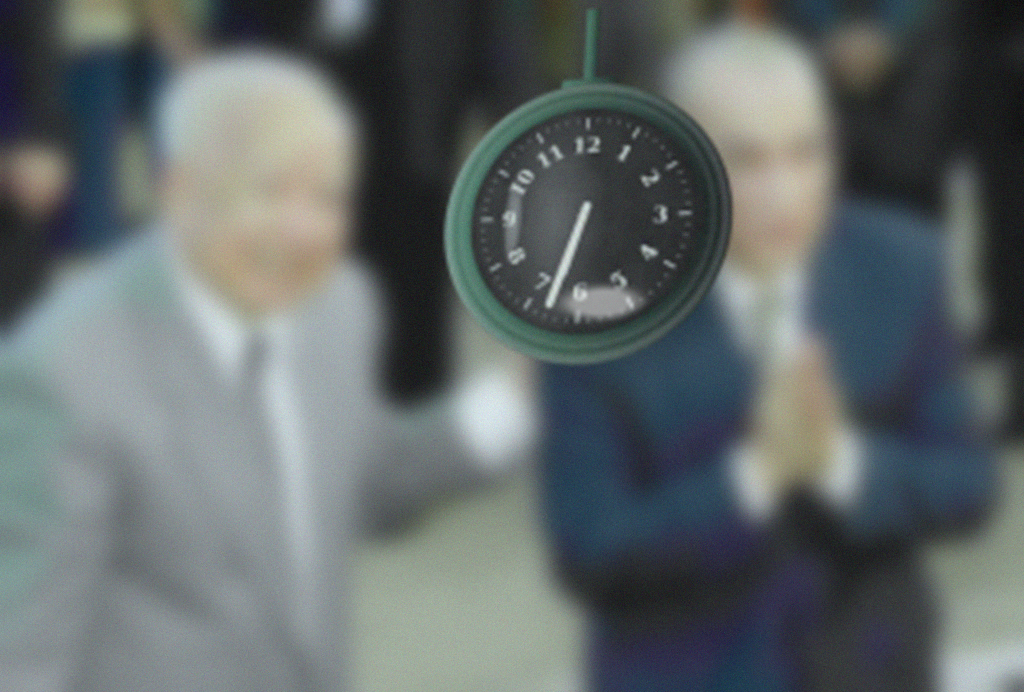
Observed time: 6:33
